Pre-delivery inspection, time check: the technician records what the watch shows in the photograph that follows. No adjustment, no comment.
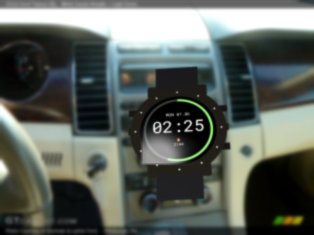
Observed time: 2:25
